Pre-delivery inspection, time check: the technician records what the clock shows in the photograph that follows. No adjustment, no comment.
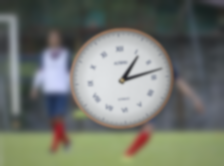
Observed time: 1:13
